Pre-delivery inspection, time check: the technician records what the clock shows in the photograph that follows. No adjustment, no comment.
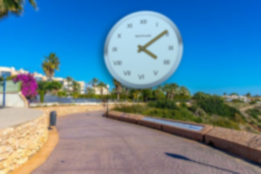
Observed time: 4:09
